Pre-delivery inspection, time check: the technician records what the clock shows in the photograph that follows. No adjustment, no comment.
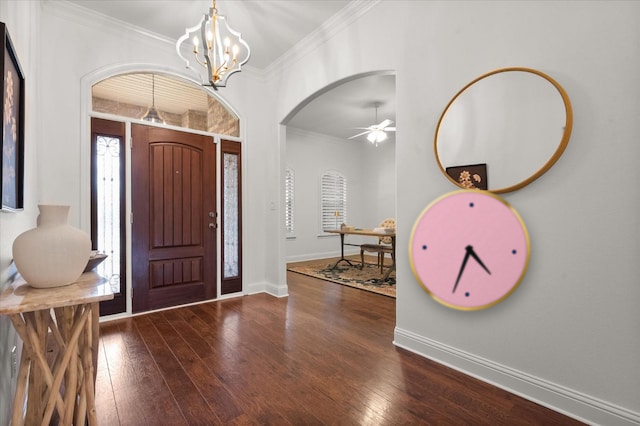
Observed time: 4:33
